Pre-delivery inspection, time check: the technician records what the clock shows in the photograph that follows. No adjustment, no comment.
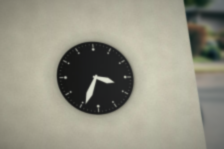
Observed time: 3:34
